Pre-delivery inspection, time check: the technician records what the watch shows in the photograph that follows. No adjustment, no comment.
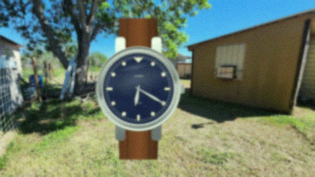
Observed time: 6:20
